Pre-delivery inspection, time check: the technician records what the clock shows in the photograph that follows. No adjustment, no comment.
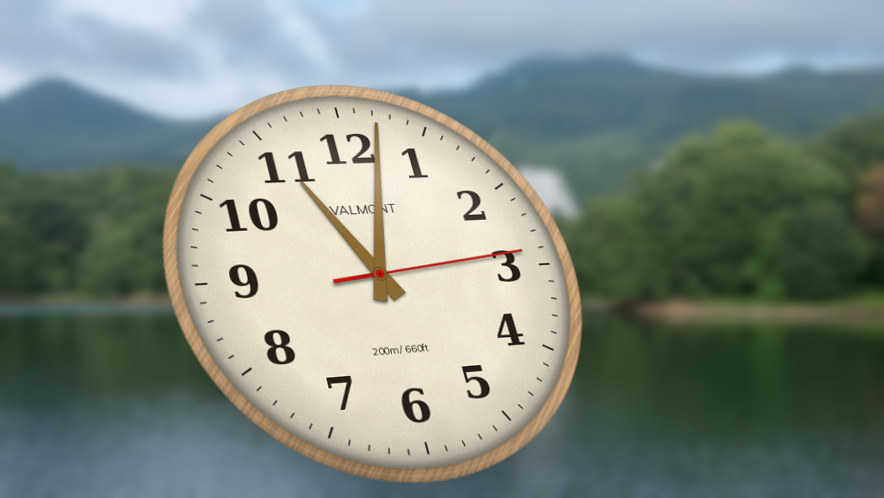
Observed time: 11:02:14
